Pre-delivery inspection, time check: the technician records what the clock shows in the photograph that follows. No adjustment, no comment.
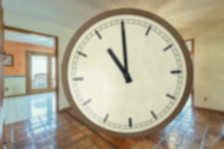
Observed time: 11:00
